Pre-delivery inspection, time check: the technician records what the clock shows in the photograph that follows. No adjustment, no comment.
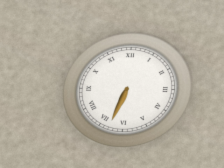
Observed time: 6:33
